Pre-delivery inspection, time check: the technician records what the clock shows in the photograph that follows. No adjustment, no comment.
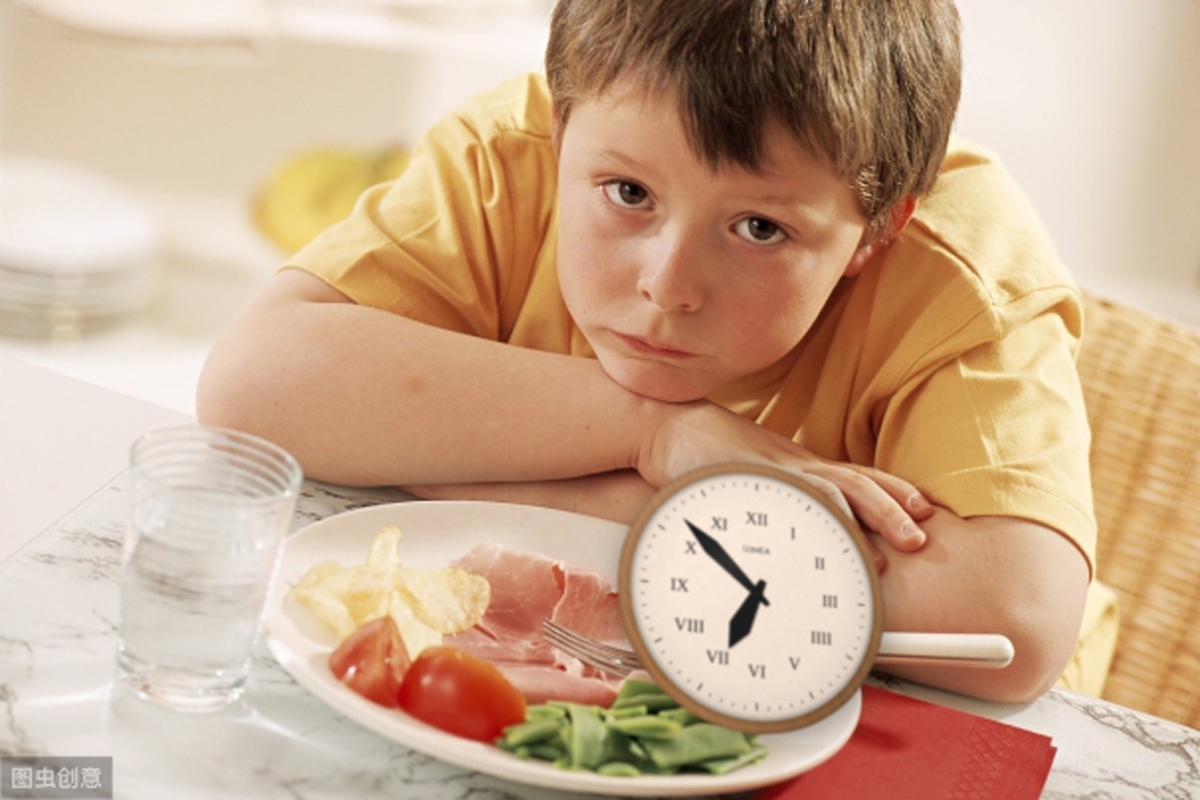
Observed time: 6:52
